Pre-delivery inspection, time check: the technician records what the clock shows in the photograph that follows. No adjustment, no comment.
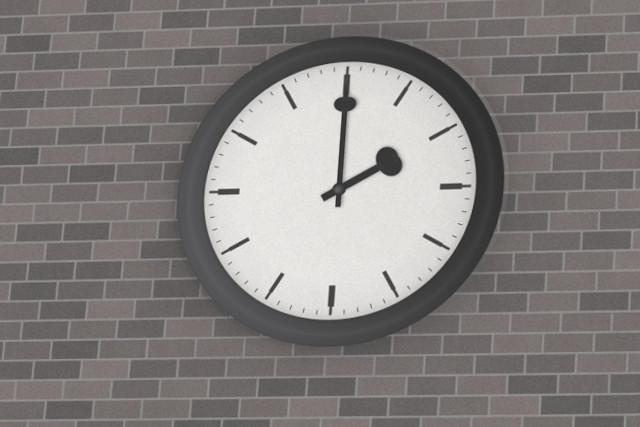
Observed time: 2:00
